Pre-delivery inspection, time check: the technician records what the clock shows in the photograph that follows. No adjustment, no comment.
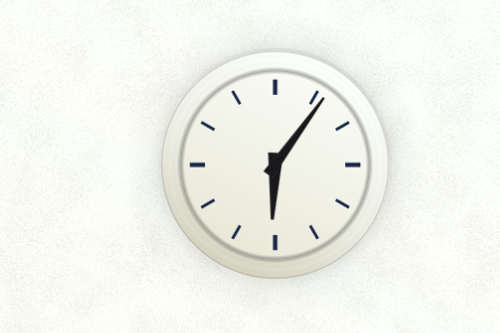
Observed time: 6:06
